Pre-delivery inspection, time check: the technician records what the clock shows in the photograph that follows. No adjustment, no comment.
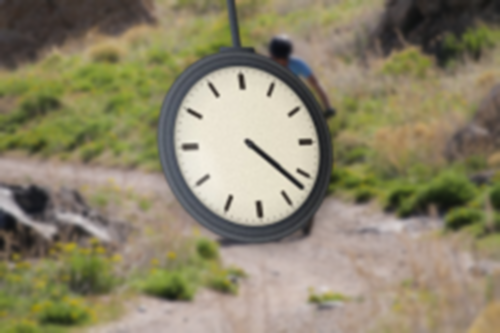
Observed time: 4:22
